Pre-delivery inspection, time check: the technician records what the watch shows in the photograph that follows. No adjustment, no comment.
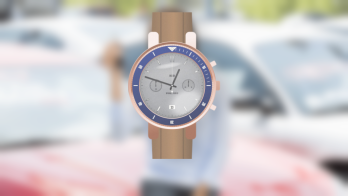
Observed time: 12:48
